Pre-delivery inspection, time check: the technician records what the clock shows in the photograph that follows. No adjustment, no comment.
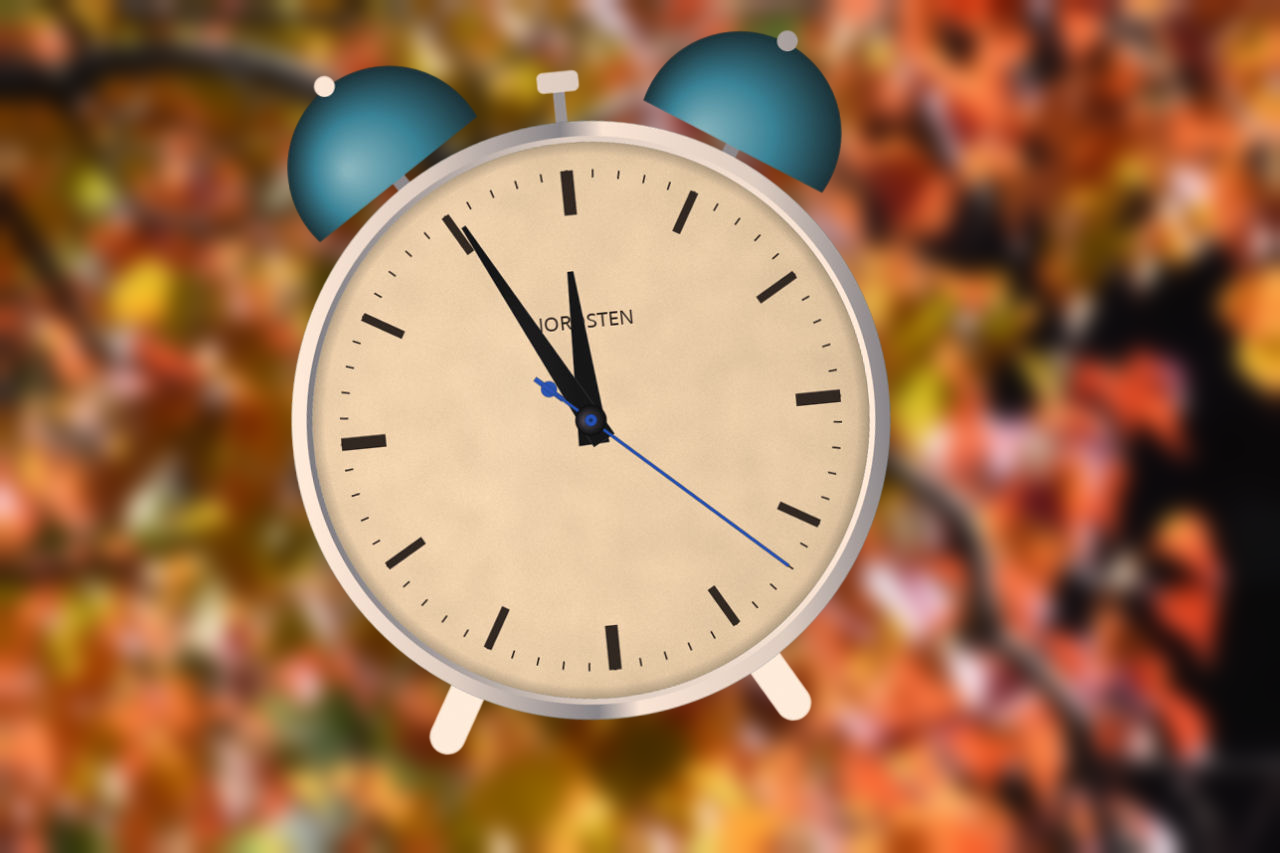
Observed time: 11:55:22
